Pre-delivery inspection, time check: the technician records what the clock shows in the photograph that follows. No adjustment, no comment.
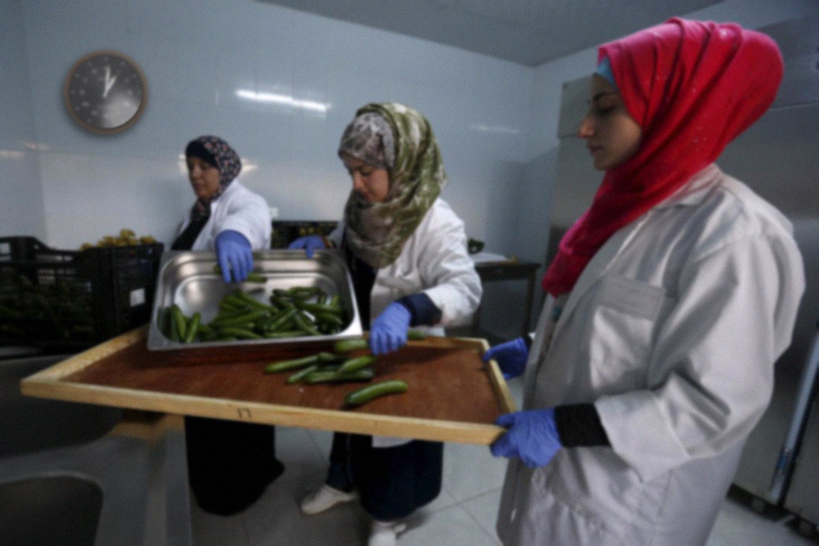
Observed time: 1:01
